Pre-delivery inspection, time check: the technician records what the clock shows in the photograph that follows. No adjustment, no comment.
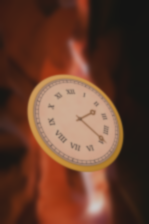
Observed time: 2:24
